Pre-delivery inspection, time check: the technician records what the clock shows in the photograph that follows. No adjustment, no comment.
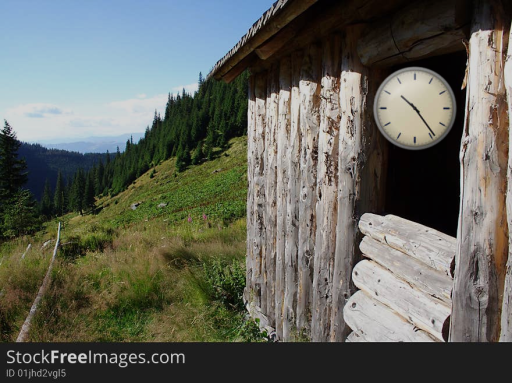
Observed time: 10:24
